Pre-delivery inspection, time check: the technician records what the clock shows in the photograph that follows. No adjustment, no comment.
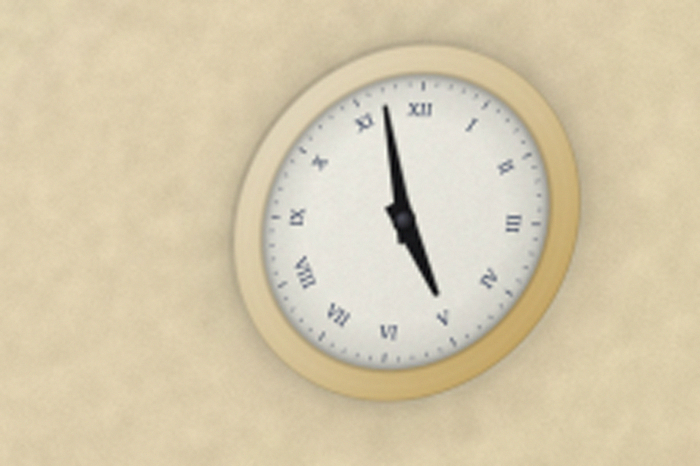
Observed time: 4:57
